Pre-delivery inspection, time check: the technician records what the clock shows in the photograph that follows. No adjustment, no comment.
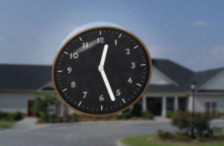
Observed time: 12:27
